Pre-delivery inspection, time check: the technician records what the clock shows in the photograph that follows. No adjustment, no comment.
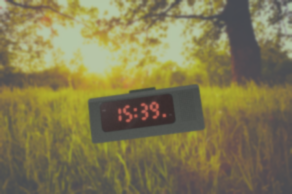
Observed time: 15:39
